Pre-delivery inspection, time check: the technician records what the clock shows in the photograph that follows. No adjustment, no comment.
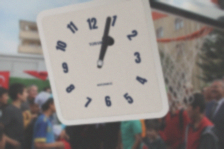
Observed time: 1:04
